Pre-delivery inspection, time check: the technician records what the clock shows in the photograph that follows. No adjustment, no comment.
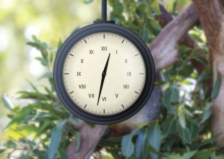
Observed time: 12:32
